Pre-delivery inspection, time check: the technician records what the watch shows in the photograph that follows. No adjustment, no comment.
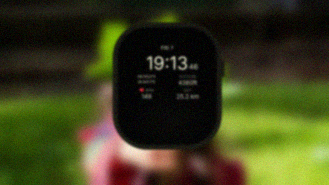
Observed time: 19:13
